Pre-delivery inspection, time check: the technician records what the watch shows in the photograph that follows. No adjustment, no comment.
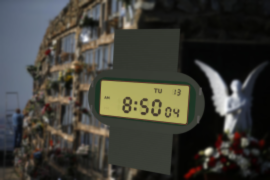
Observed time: 8:50:04
